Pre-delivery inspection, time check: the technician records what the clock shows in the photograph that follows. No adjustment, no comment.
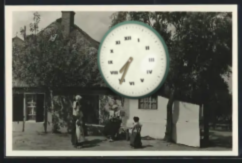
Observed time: 7:35
